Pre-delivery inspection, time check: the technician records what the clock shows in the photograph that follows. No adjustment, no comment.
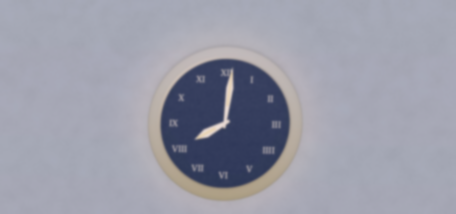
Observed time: 8:01
